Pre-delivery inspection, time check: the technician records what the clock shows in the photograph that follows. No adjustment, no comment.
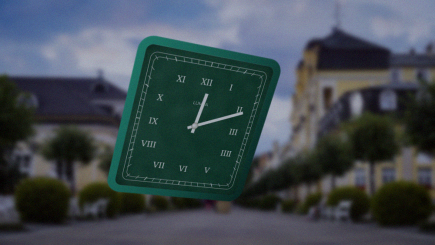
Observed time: 12:11
